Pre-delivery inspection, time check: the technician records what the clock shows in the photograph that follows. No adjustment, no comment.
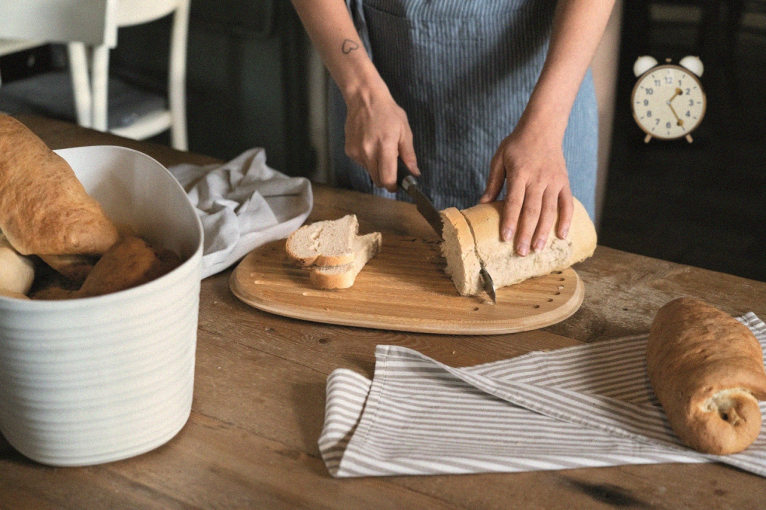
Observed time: 1:25
